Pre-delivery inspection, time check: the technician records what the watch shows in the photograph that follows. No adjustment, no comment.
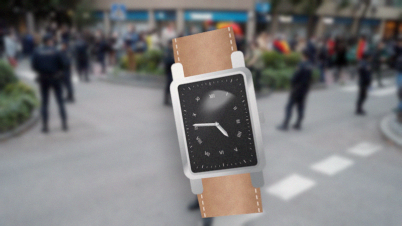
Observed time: 4:46
